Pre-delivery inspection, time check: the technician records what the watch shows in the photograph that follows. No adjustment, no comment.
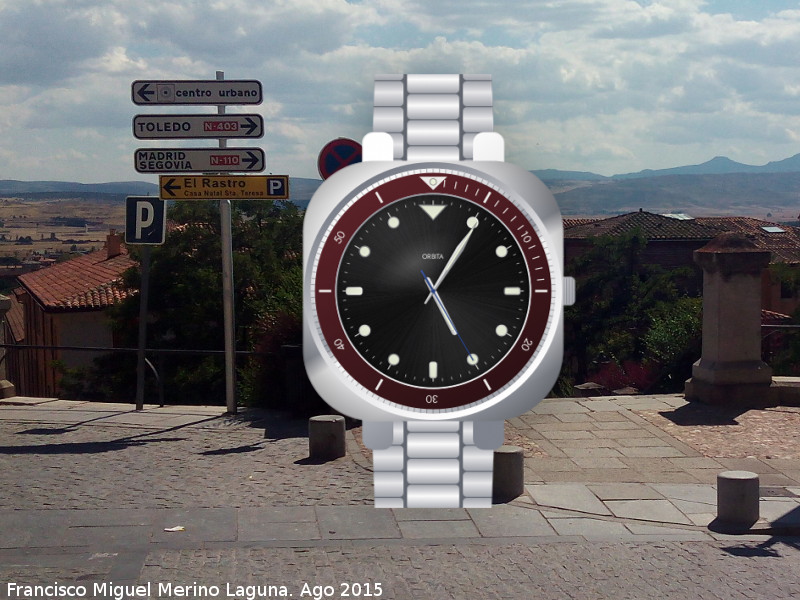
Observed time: 5:05:25
